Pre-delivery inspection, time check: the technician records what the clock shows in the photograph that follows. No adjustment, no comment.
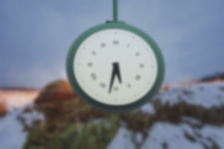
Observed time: 5:32
